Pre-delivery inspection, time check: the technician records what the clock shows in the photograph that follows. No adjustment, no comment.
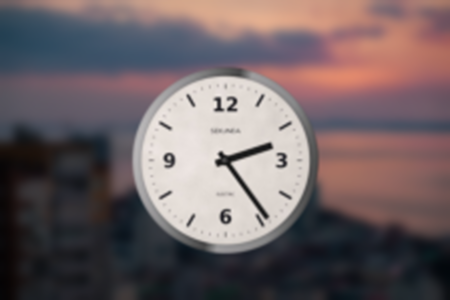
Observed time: 2:24
